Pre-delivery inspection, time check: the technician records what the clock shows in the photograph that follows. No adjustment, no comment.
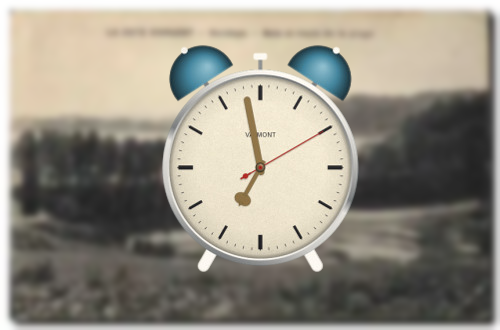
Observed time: 6:58:10
